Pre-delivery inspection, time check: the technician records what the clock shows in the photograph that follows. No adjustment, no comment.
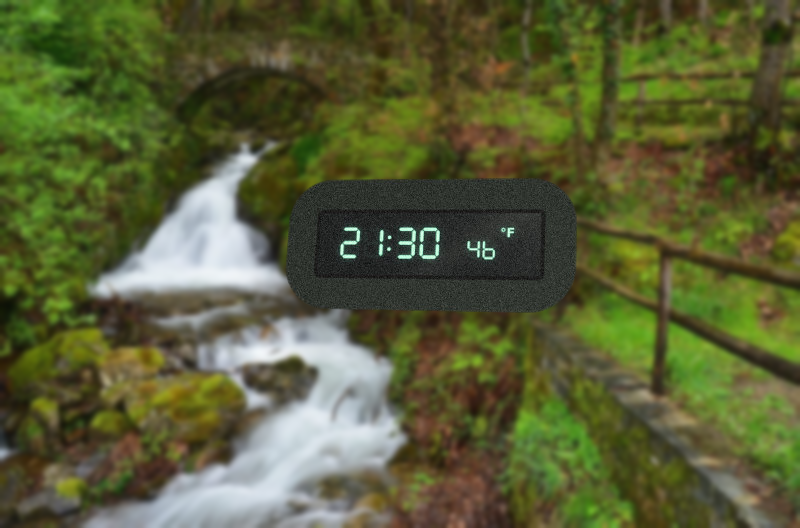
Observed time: 21:30
